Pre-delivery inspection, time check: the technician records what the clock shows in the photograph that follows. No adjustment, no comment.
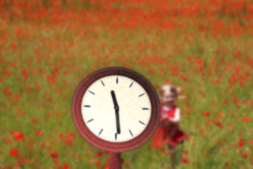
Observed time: 11:29
